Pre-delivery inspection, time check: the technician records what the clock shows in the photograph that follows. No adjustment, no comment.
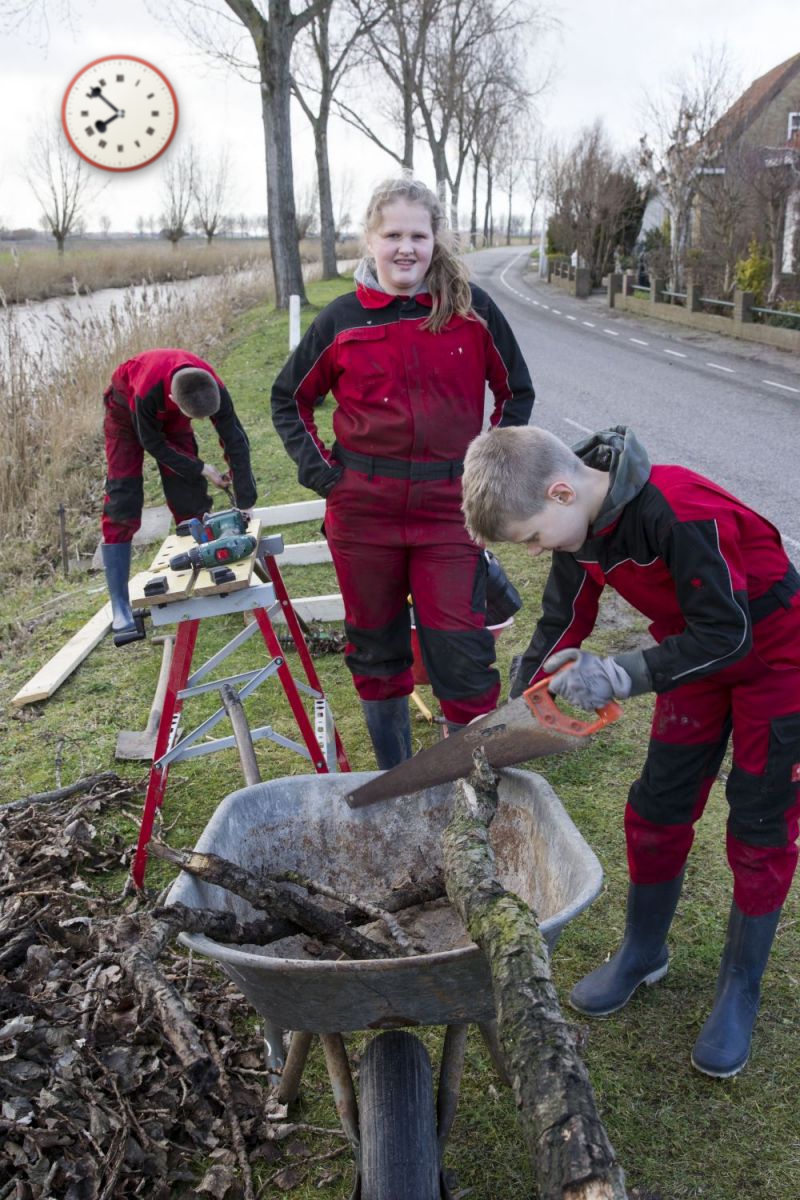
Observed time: 7:52
